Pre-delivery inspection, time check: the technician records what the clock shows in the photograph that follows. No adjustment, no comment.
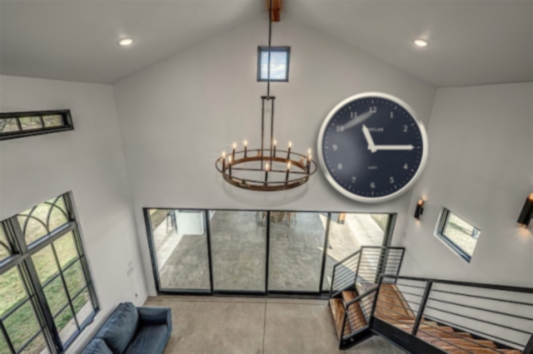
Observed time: 11:15
